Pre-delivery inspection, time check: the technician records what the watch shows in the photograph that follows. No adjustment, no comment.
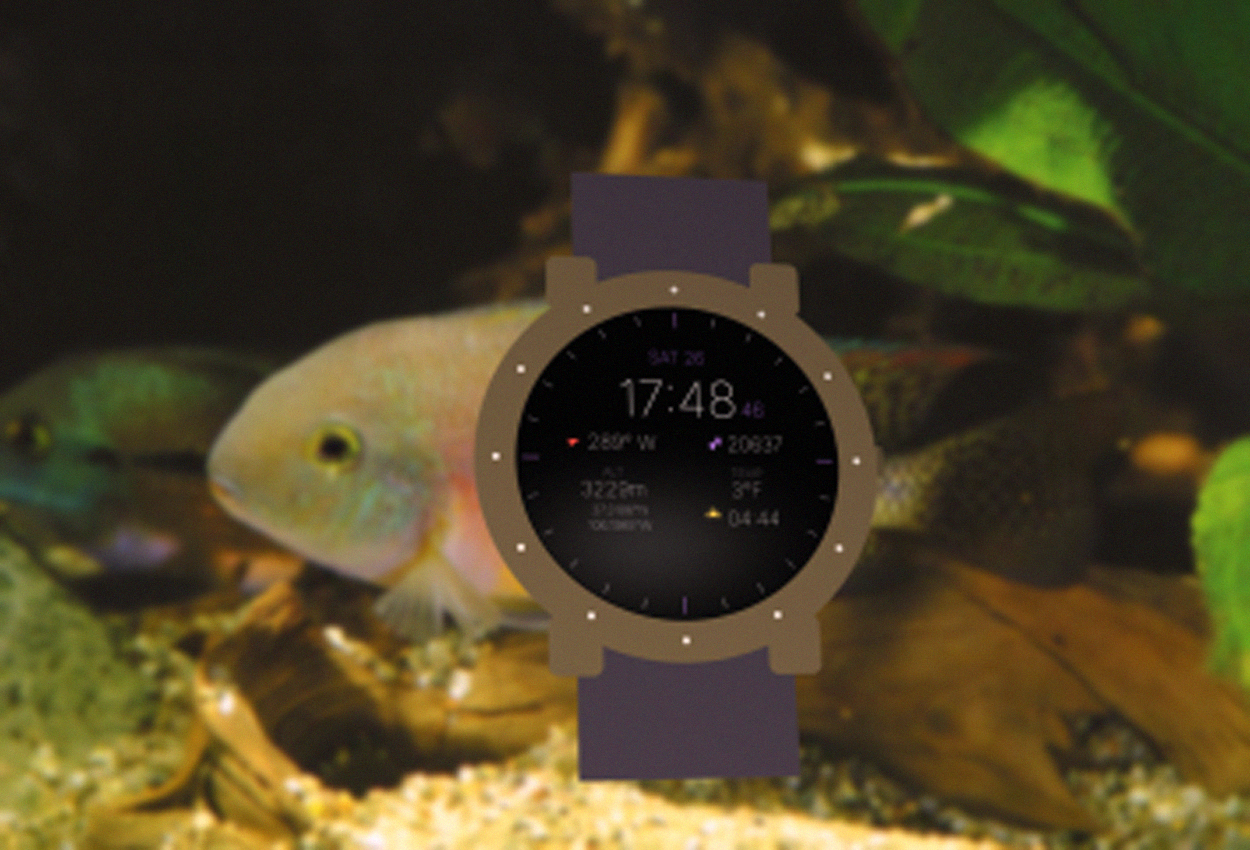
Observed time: 17:48
